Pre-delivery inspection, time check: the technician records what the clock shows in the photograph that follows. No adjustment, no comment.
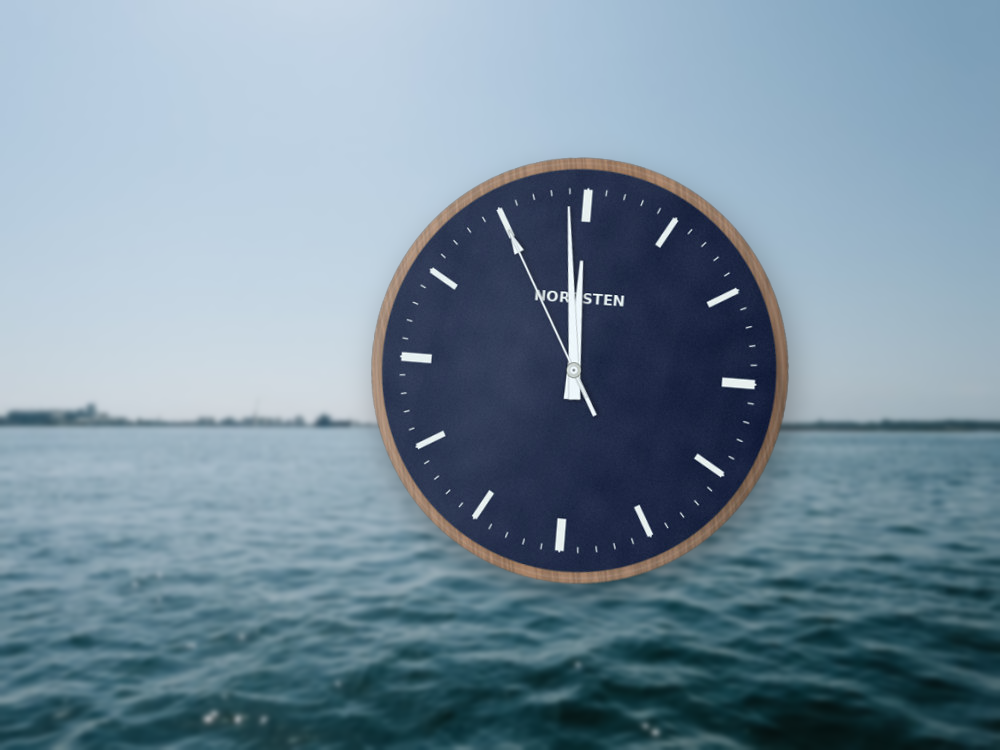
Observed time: 11:58:55
